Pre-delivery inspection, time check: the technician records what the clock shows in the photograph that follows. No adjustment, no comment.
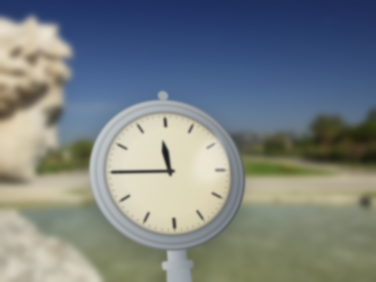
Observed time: 11:45
